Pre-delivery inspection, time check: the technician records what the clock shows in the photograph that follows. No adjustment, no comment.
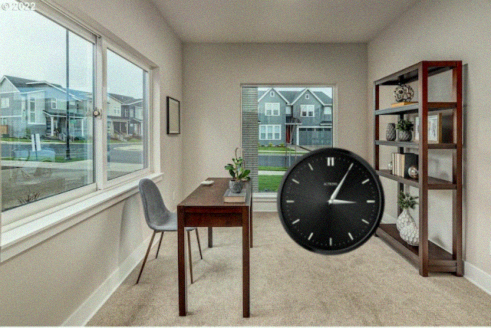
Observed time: 3:05
